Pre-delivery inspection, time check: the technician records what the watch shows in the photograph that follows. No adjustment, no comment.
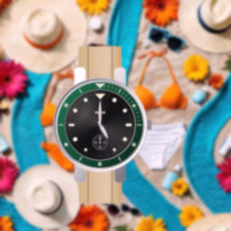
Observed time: 5:00
